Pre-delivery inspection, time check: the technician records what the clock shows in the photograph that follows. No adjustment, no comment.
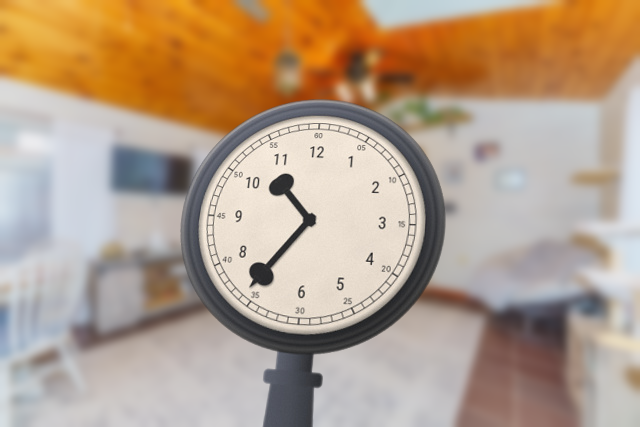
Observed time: 10:36
